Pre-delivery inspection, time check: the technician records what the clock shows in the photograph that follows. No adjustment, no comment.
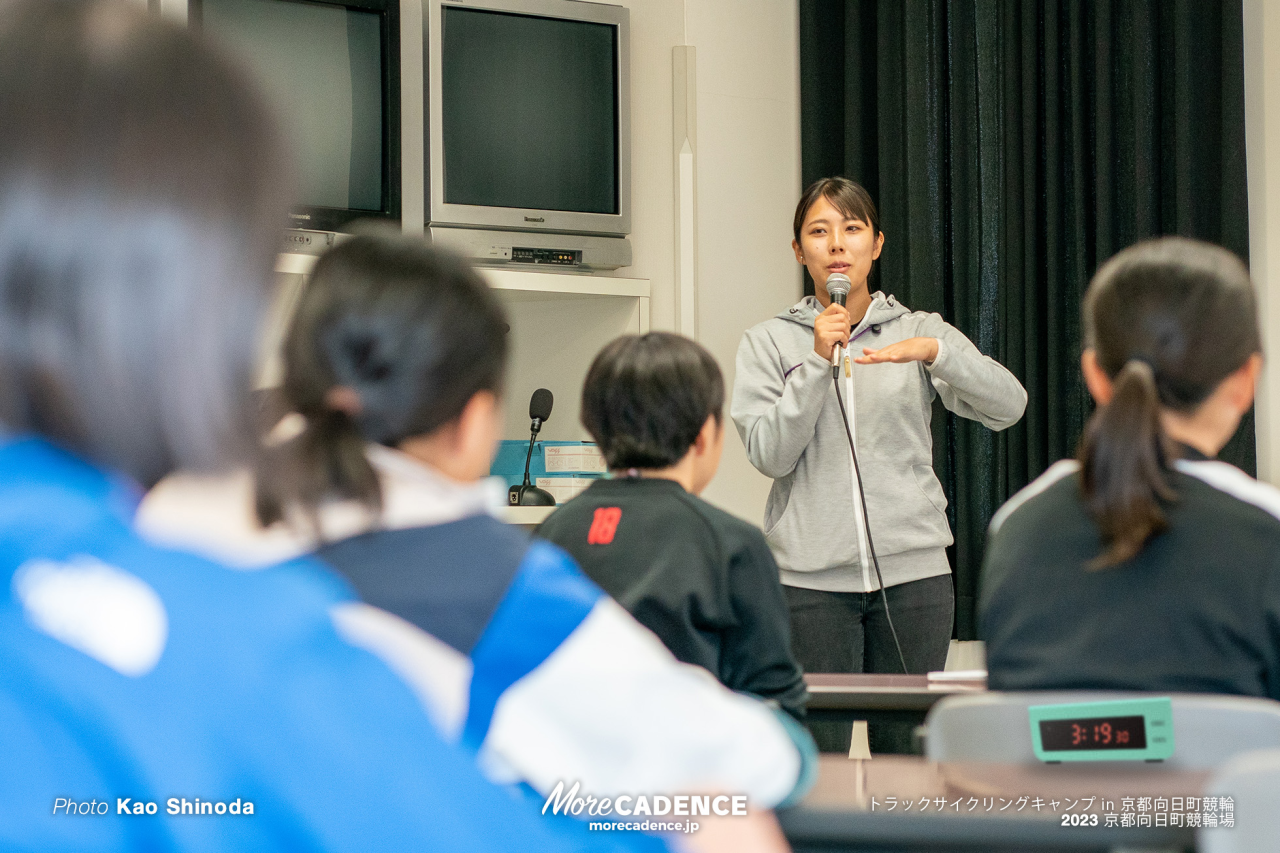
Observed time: 3:19
